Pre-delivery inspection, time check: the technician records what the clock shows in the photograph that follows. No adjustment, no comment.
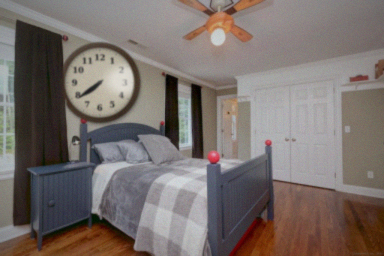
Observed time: 7:39
